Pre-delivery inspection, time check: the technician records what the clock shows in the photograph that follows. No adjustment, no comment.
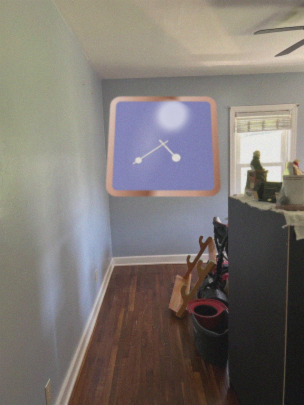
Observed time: 4:39
